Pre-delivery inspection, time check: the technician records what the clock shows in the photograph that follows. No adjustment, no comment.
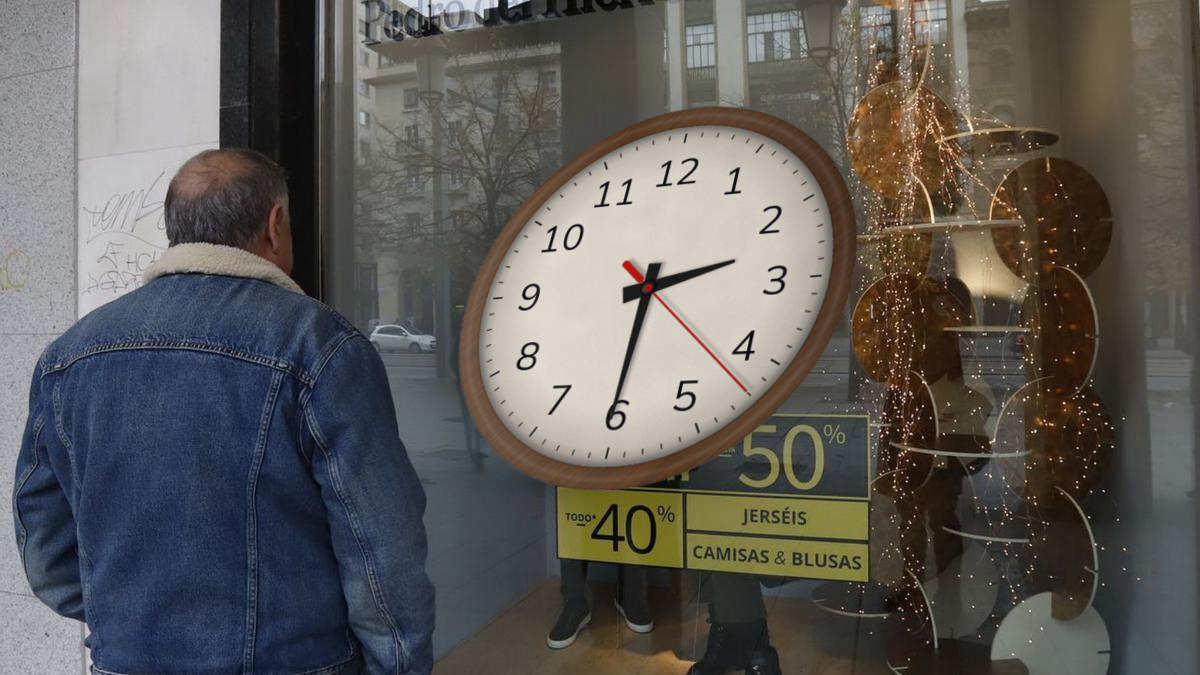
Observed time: 2:30:22
